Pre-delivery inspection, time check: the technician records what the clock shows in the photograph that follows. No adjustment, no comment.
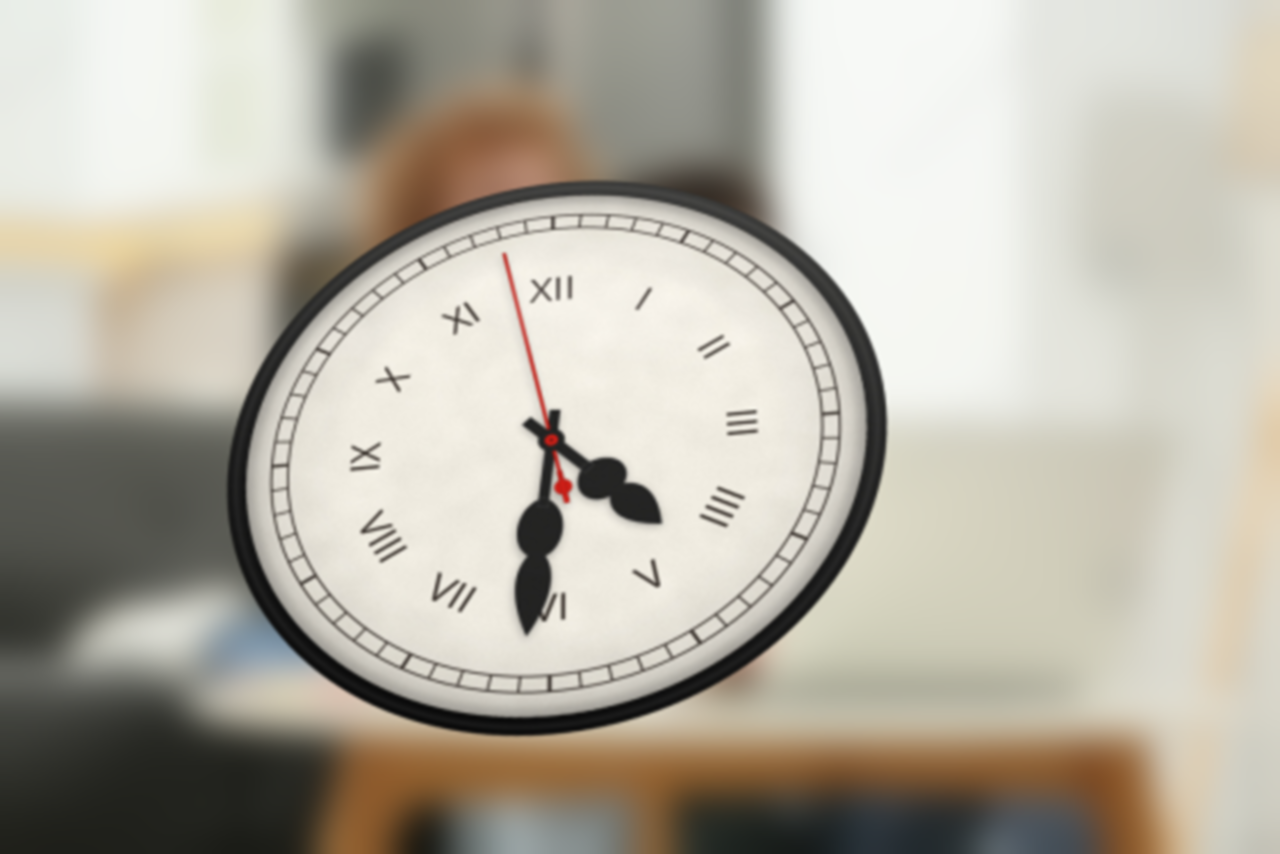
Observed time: 4:30:58
